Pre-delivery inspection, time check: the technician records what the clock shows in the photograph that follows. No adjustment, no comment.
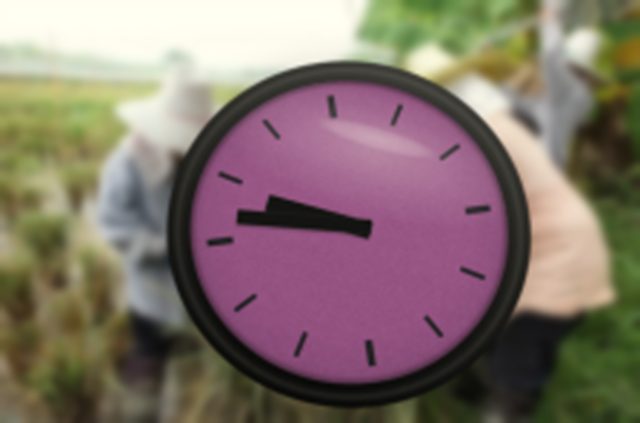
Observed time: 9:47
